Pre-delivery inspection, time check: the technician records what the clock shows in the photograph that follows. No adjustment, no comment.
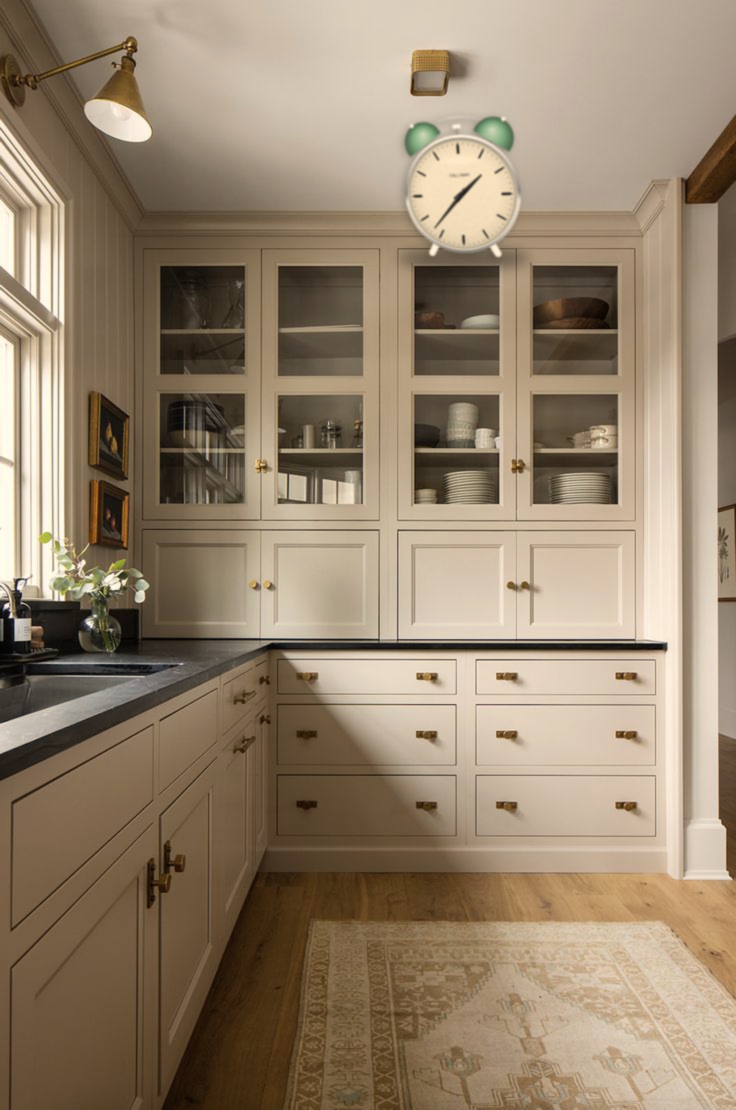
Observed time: 1:37
